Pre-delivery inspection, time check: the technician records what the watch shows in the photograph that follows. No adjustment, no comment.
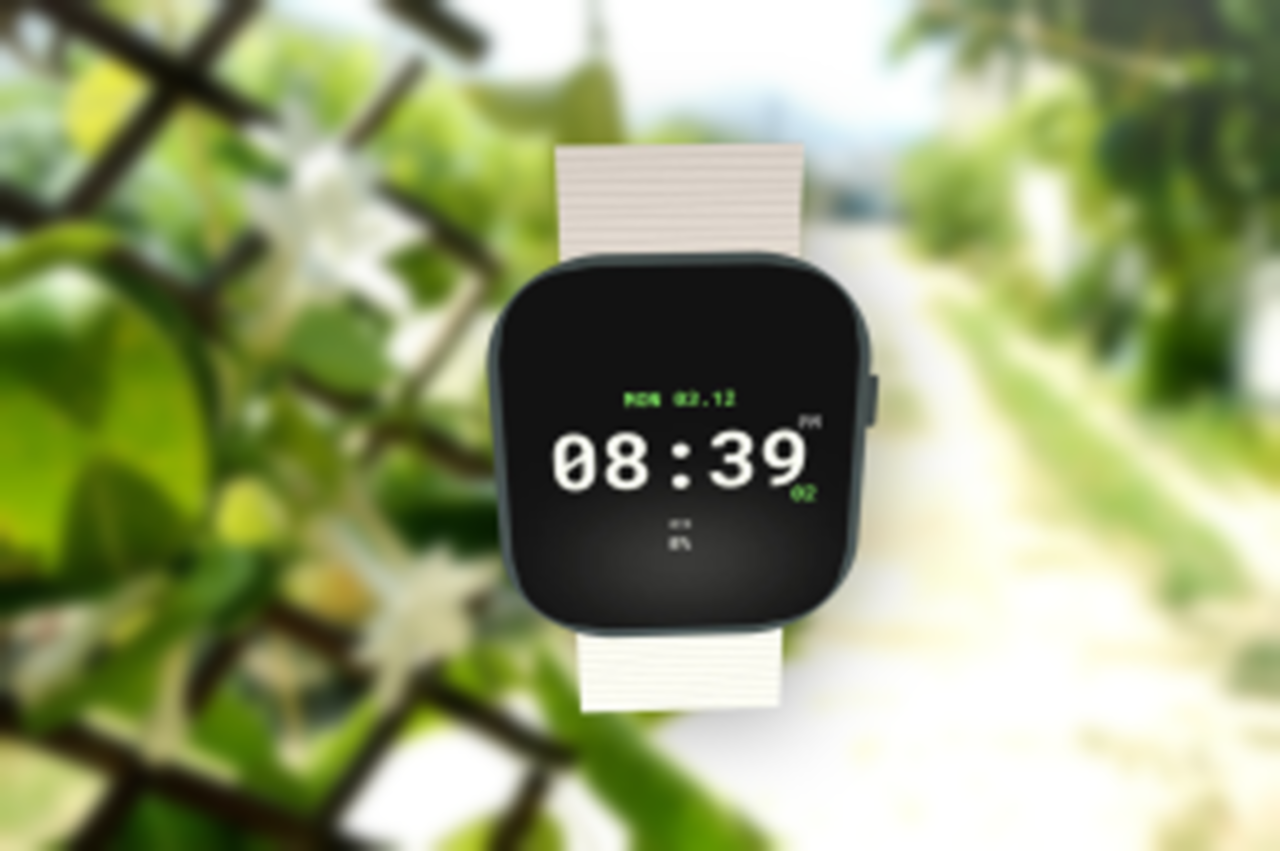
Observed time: 8:39
